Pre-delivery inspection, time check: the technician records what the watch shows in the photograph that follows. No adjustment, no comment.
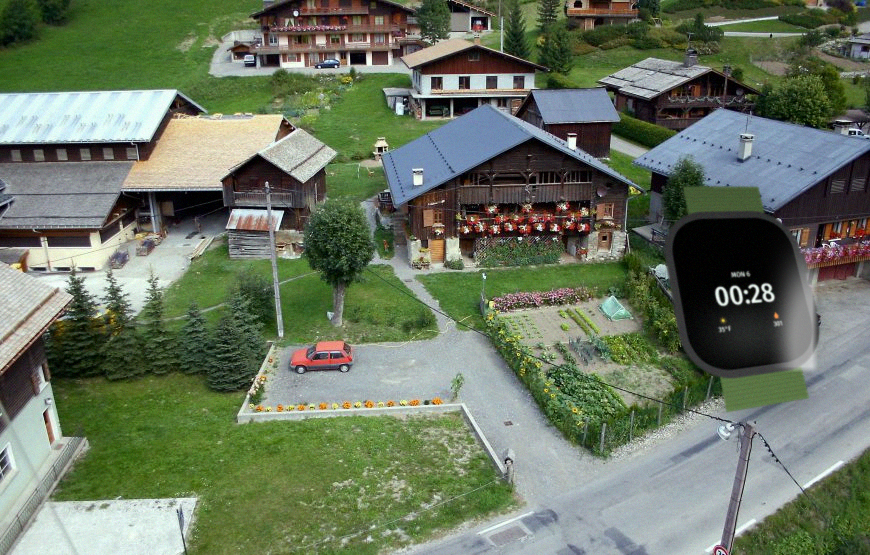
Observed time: 0:28
